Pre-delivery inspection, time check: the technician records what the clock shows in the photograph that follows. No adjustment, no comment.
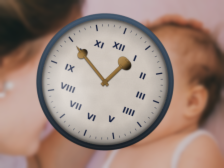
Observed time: 12:50
